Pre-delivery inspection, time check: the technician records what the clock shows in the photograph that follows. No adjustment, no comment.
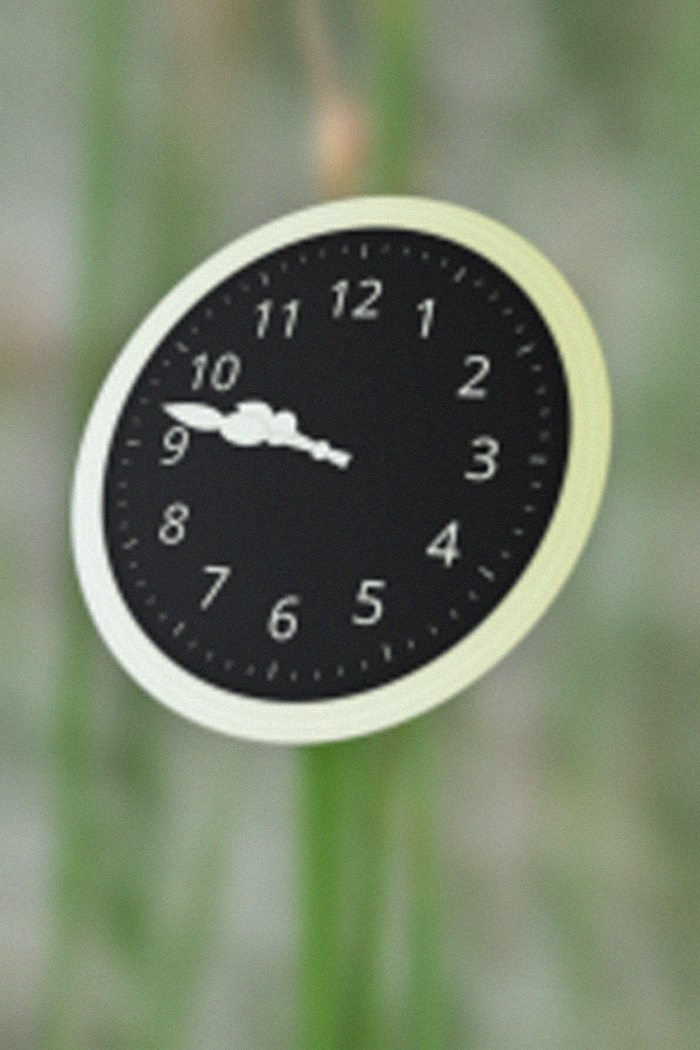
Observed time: 9:47
